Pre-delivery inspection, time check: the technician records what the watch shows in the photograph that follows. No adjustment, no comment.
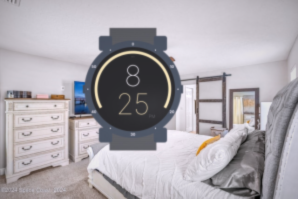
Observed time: 8:25
